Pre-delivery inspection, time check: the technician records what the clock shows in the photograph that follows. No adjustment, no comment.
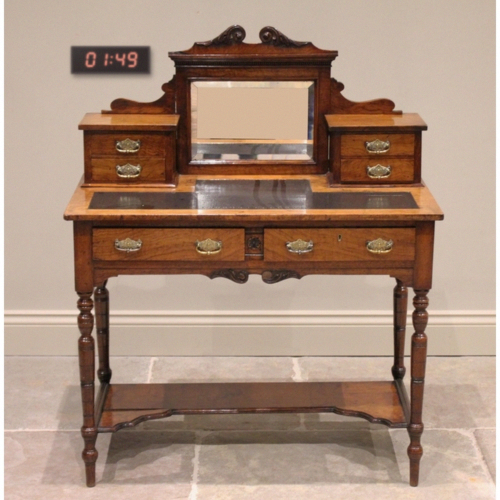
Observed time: 1:49
